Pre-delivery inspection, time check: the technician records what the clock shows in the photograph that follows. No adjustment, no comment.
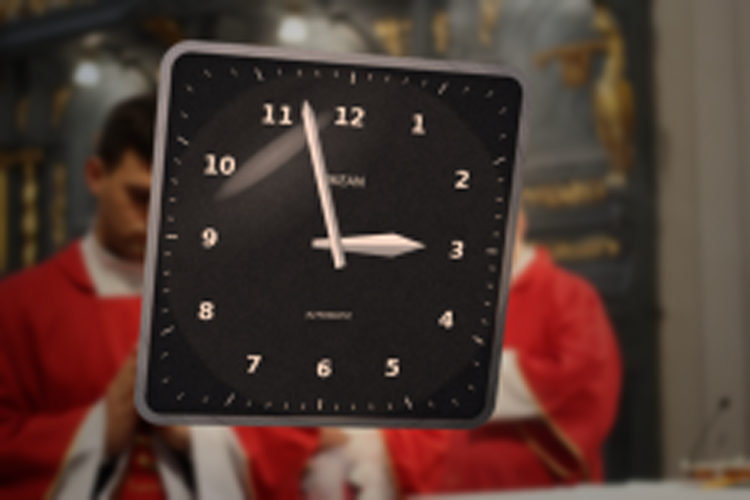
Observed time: 2:57
